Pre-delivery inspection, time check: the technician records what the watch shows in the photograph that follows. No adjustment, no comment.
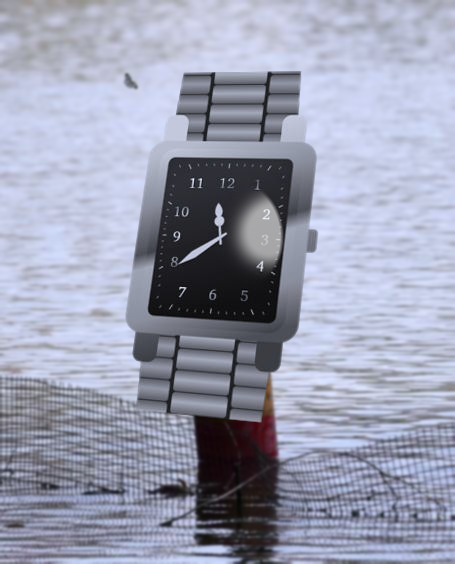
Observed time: 11:39
